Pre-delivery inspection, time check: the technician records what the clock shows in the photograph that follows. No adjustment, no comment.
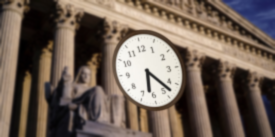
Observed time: 6:23
